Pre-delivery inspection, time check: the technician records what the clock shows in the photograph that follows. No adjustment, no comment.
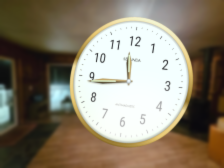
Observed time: 11:44
